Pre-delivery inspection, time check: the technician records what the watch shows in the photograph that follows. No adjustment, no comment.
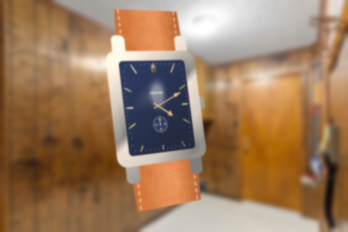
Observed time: 4:11
